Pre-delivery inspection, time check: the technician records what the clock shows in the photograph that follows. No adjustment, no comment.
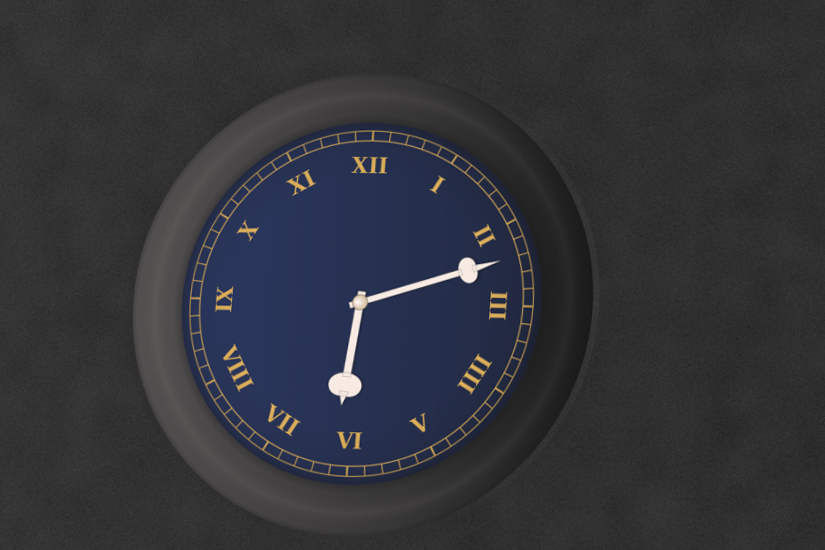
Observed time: 6:12
